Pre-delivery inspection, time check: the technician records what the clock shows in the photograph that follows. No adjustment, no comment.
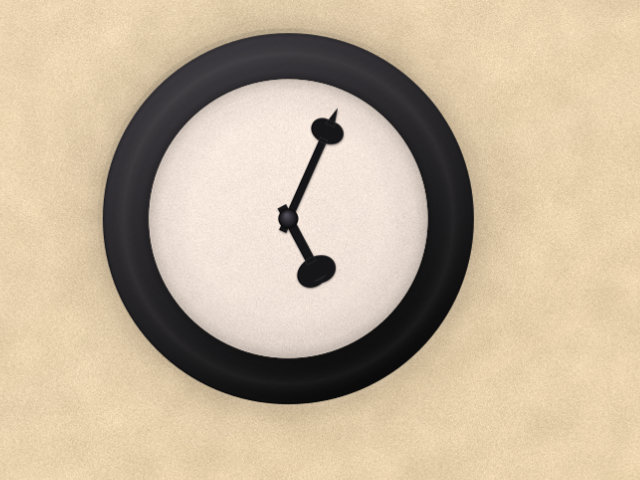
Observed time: 5:04
